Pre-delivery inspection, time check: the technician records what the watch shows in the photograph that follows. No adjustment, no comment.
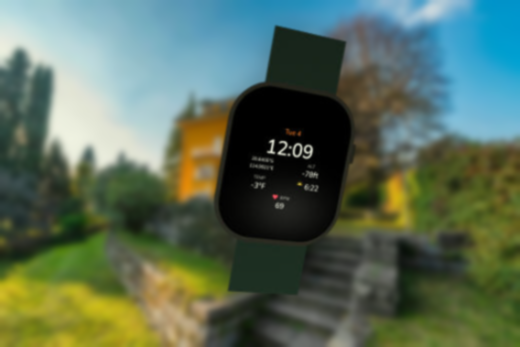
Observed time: 12:09
